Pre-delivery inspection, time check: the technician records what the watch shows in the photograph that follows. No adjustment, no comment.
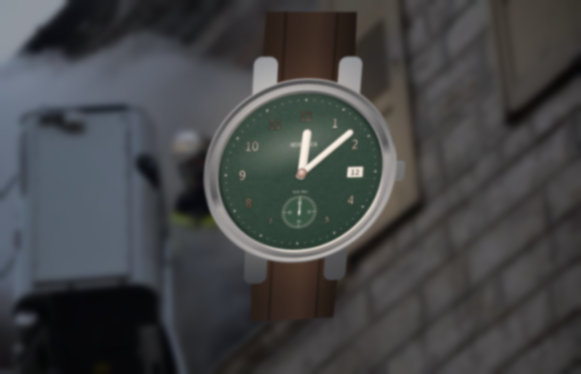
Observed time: 12:08
